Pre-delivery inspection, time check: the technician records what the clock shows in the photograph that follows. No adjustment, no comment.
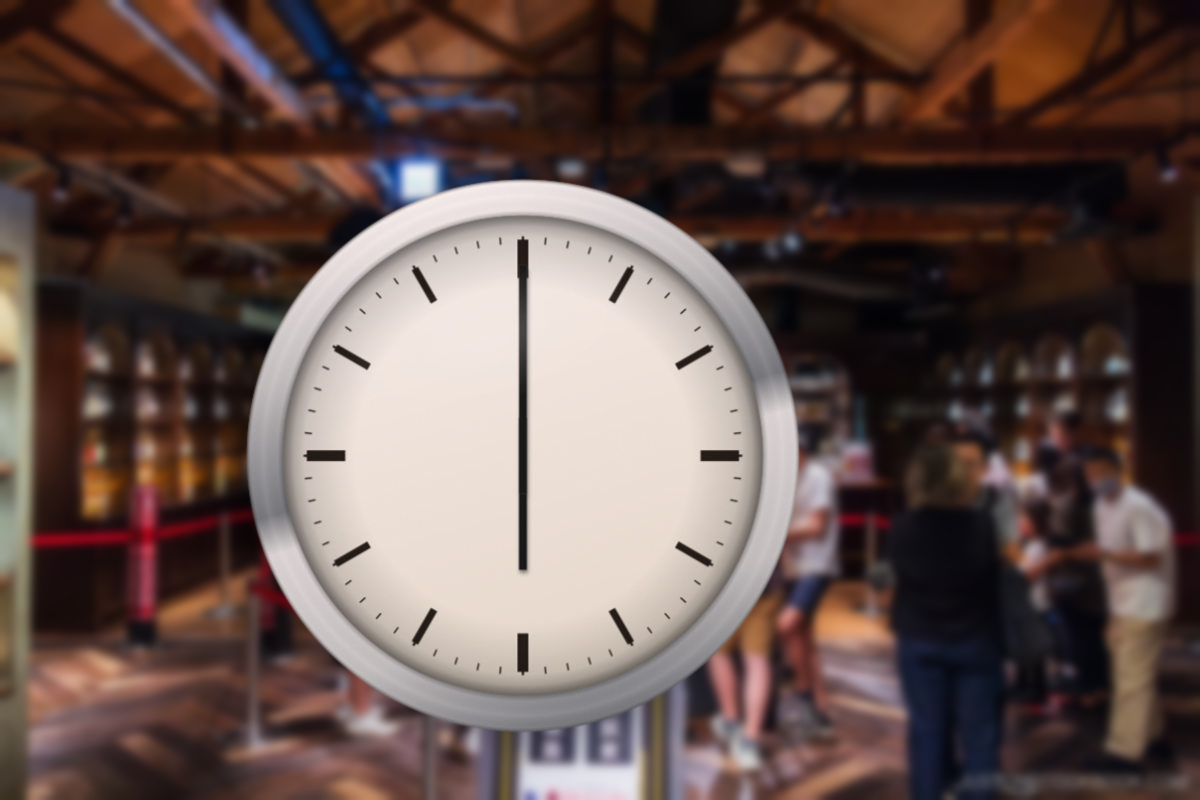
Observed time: 6:00
